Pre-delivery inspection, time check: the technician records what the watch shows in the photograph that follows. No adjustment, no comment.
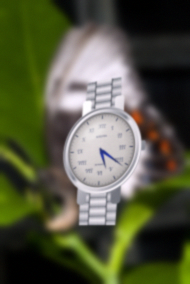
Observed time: 5:21
